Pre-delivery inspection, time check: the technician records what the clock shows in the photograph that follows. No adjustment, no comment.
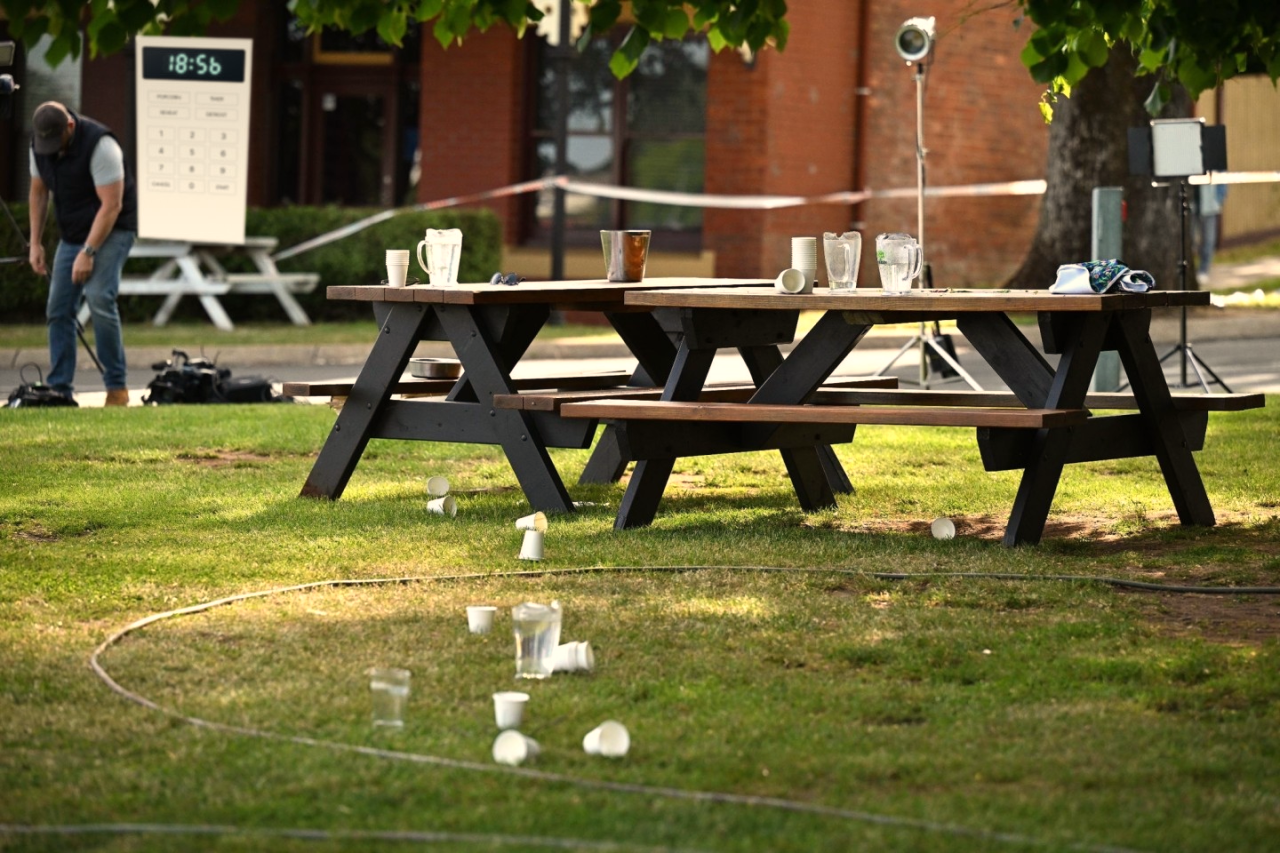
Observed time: 18:56
